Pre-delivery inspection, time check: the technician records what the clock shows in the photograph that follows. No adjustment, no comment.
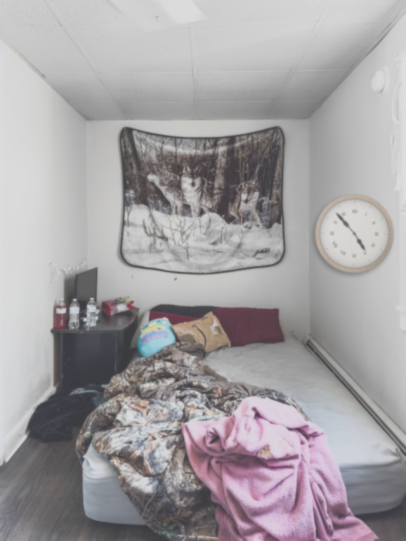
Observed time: 4:53
